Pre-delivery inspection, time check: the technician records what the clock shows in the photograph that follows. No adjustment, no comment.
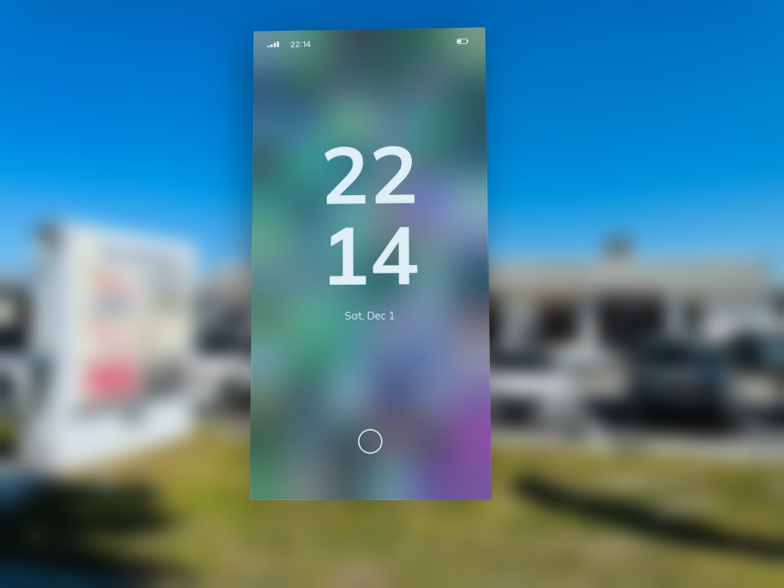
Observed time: 22:14
